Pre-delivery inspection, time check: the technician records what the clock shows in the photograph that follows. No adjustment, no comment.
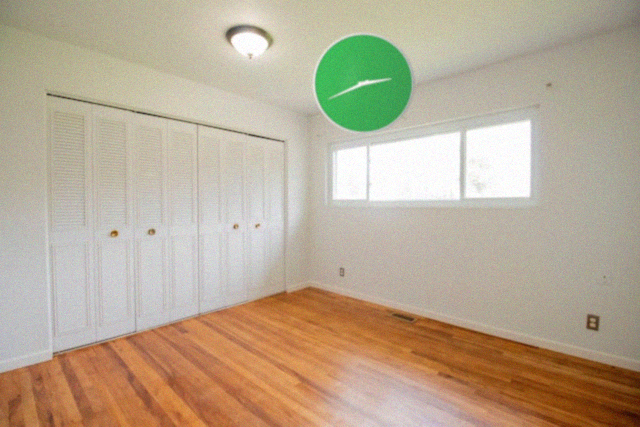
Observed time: 2:41
